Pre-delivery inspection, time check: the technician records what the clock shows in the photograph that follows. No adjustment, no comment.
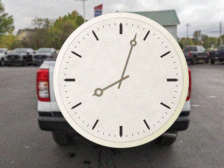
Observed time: 8:03
